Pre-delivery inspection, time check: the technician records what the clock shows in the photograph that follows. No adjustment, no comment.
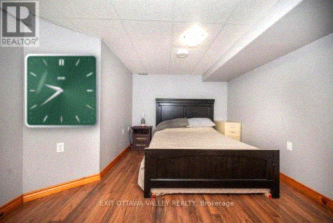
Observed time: 9:39
